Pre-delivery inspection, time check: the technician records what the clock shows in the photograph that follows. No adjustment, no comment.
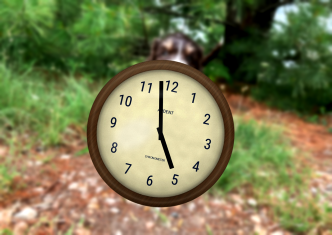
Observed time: 4:58
